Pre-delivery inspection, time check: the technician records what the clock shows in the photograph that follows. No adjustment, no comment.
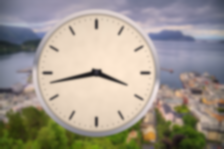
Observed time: 3:43
